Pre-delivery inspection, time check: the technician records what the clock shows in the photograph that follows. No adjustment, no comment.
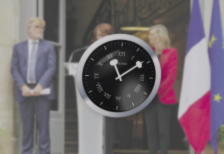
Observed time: 11:09
